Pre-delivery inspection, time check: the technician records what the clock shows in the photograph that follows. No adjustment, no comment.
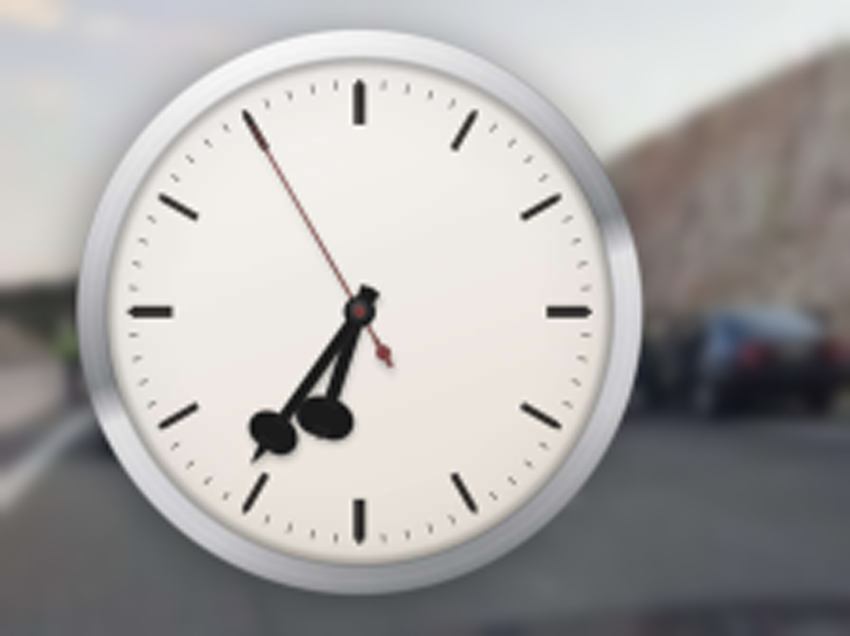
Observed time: 6:35:55
